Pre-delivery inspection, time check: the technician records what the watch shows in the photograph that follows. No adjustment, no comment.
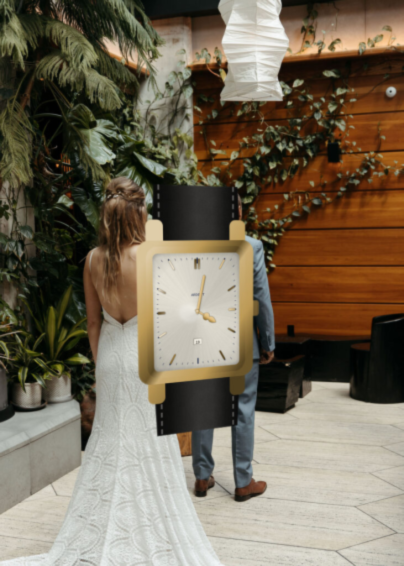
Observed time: 4:02
